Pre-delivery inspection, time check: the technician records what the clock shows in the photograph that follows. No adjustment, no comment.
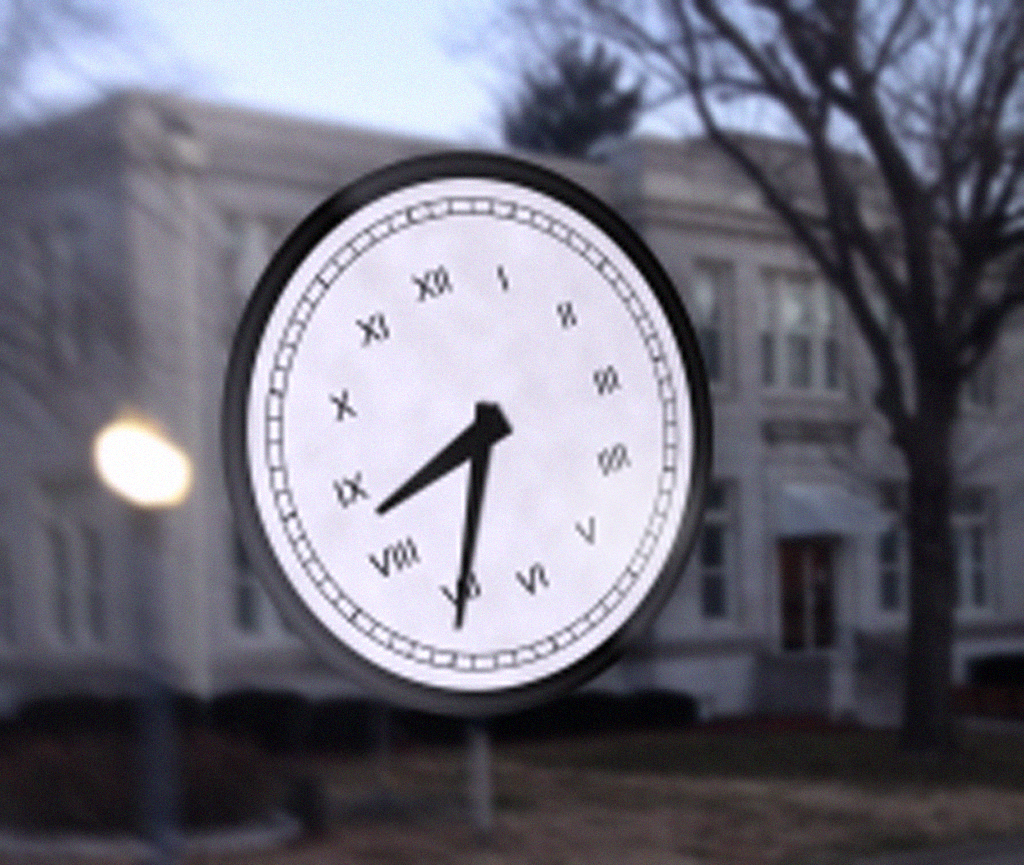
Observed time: 8:35
